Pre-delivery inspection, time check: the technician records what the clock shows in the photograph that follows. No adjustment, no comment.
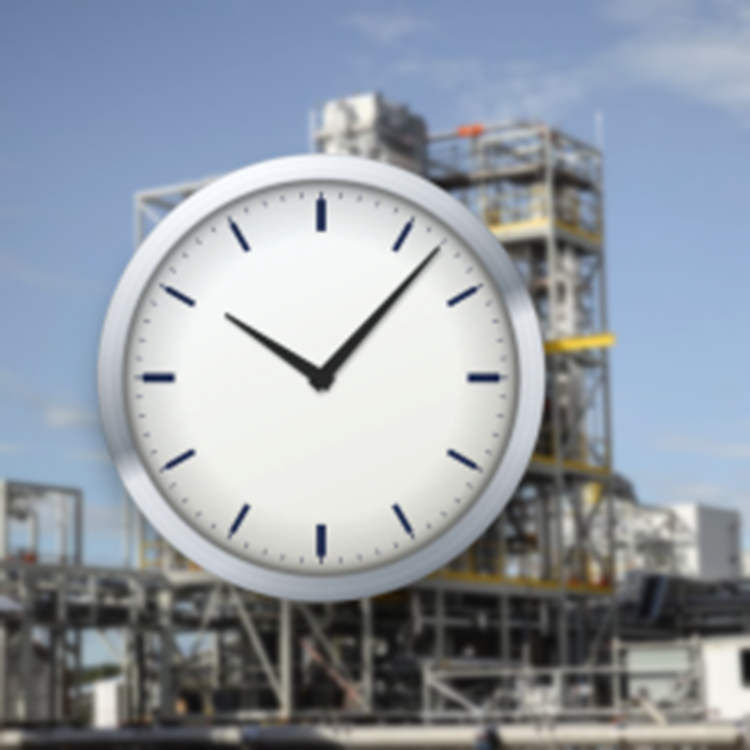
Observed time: 10:07
